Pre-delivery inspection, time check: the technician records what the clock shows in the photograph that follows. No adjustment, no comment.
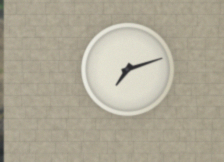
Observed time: 7:12
